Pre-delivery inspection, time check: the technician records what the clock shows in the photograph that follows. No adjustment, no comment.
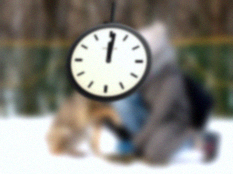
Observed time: 12:01
